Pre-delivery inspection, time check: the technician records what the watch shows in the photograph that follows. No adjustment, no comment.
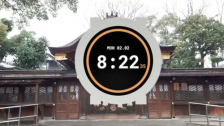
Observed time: 8:22
